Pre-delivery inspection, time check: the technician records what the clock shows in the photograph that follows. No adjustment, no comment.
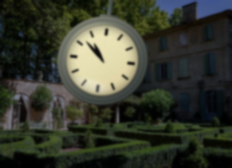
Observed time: 10:52
